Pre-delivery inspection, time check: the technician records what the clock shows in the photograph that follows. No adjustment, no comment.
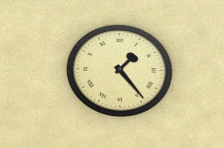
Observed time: 1:24
